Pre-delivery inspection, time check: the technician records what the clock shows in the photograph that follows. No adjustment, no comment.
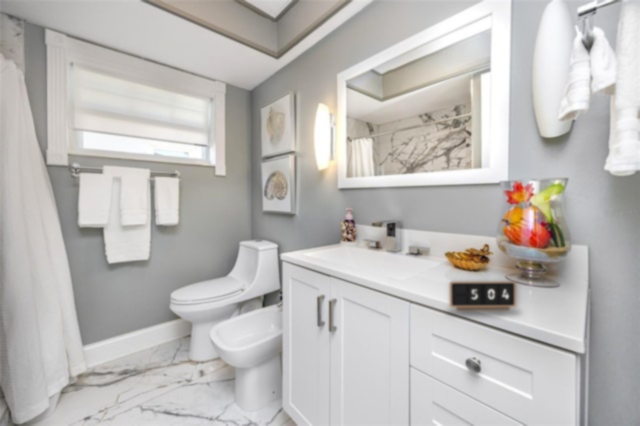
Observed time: 5:04
